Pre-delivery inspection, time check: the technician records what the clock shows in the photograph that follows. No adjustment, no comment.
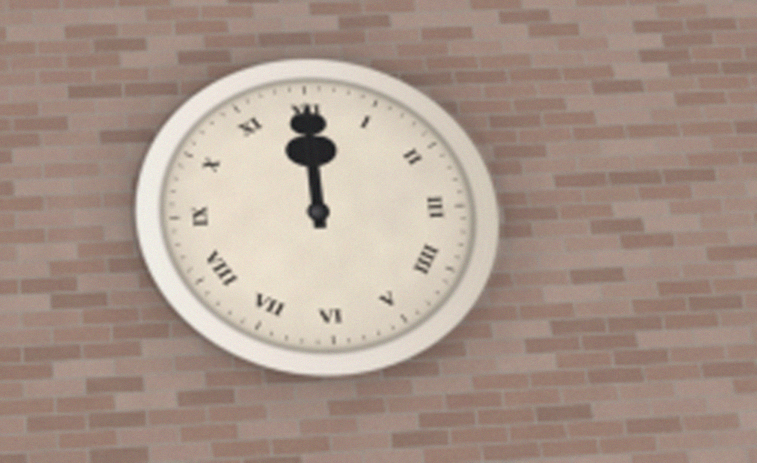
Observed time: 12:00
